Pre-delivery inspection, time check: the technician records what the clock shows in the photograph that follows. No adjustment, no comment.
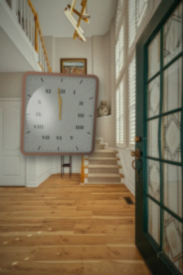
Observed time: 11:59
